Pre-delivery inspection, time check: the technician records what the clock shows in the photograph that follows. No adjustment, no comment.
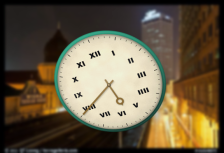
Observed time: 5:40
